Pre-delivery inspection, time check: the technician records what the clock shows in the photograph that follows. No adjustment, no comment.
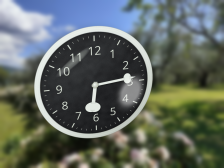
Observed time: 6:14
